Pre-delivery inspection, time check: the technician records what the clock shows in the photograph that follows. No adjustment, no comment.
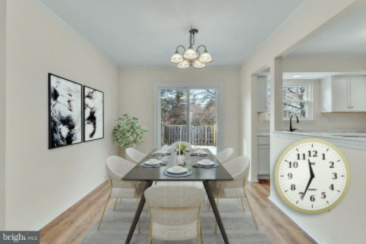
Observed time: 11:34
